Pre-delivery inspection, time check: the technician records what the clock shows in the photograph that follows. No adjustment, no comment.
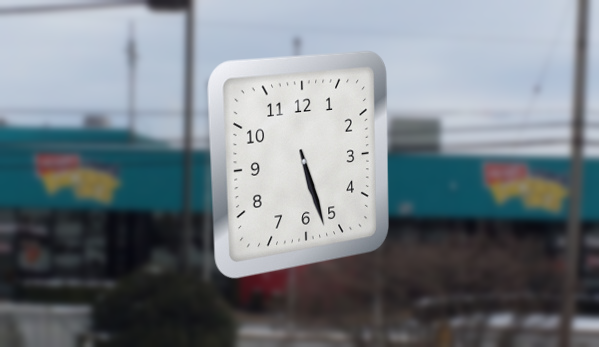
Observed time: 5:27
